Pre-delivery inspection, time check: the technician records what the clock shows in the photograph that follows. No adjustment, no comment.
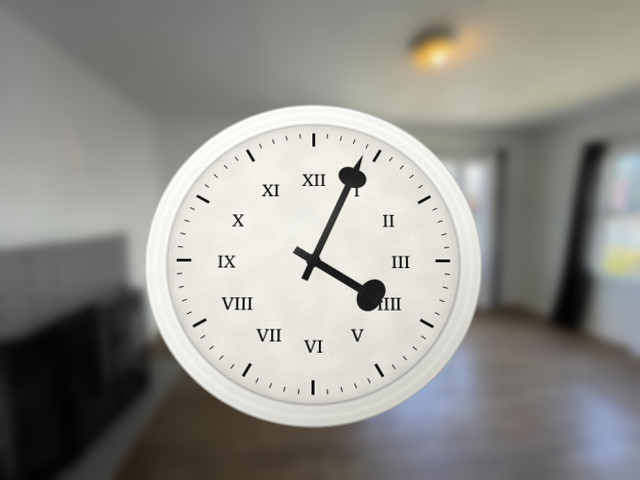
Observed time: 4:04
